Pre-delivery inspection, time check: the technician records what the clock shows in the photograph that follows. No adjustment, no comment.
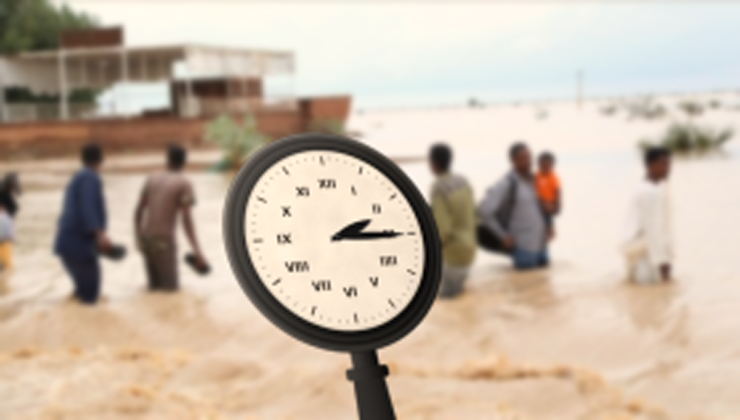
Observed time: 2:15
